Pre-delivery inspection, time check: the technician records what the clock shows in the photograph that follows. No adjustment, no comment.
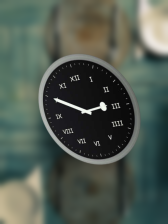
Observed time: 2:50
